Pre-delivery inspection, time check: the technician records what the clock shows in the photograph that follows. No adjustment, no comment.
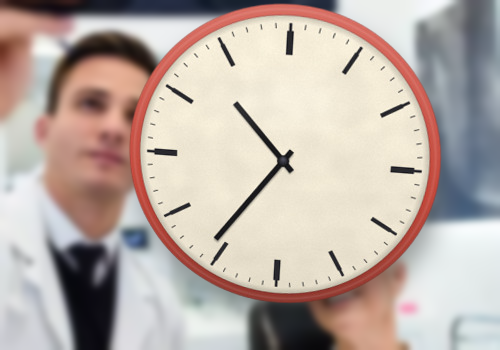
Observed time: 10:36
